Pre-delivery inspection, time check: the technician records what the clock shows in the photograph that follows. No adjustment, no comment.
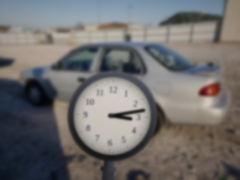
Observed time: 3:13
